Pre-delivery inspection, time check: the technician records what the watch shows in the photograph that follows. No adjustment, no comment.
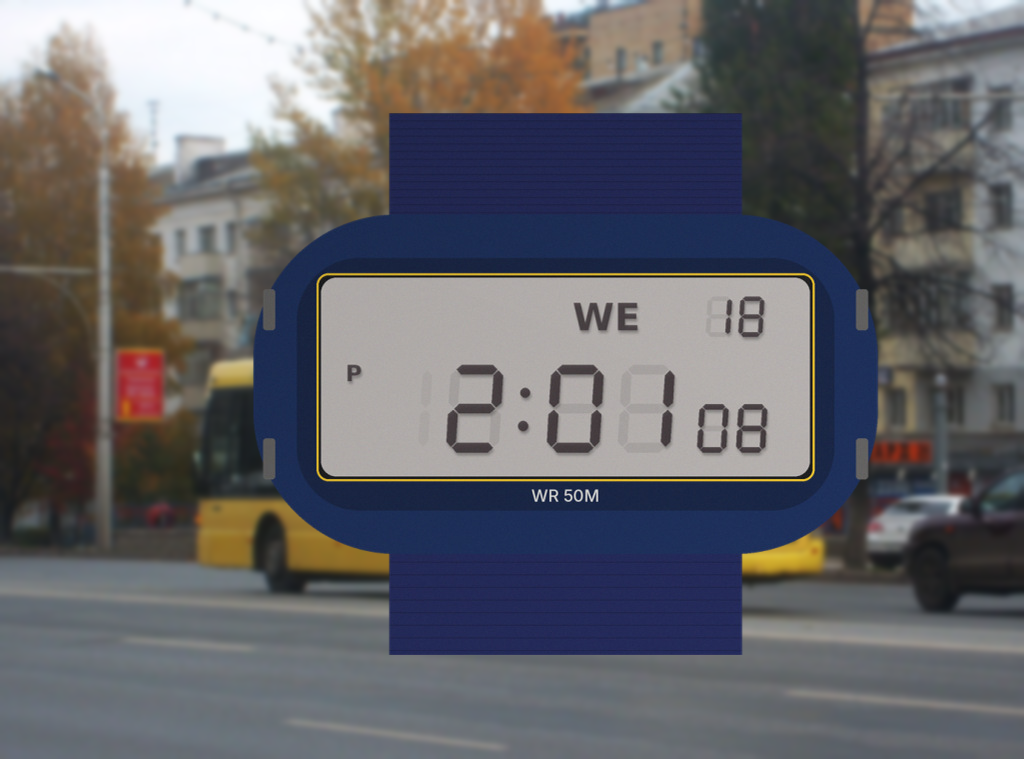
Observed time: 2:01:08
